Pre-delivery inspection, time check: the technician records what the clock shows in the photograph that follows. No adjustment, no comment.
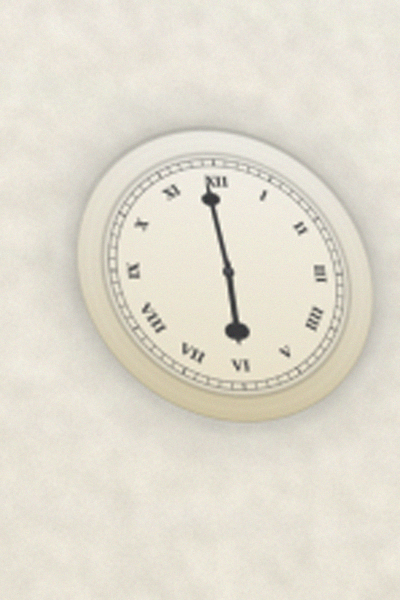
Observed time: 5:59
